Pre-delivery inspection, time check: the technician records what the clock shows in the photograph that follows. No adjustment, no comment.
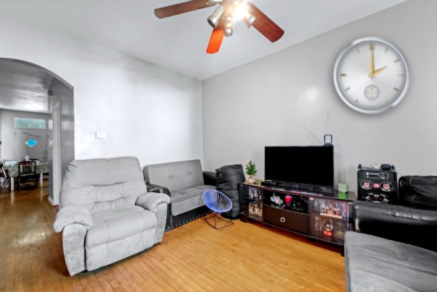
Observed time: 2:00
